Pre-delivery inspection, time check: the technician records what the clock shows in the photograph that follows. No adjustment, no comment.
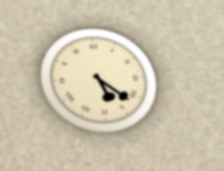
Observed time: 5:22
